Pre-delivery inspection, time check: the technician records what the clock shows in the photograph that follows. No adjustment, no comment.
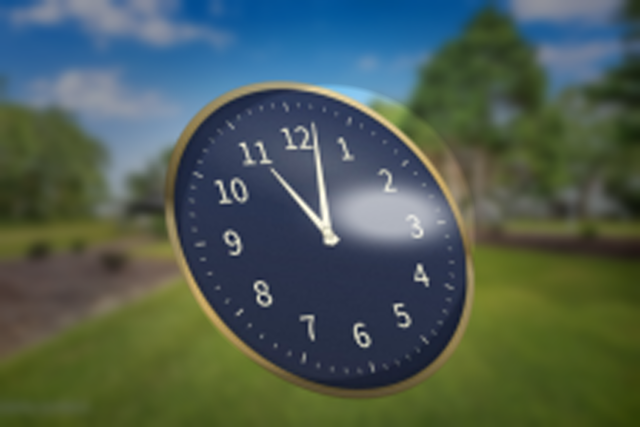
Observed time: 11:02
